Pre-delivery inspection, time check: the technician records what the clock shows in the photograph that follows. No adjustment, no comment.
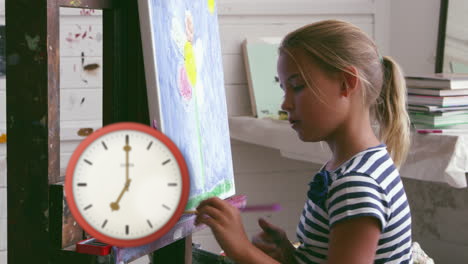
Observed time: 7:00
